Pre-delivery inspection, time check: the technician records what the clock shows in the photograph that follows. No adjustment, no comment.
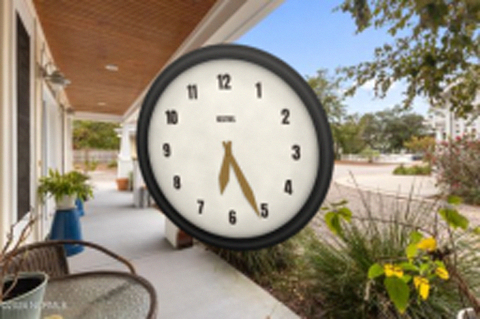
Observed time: 6:26
